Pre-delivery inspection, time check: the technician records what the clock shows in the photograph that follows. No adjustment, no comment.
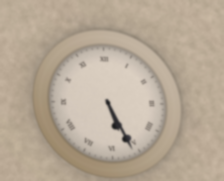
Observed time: 5:26
